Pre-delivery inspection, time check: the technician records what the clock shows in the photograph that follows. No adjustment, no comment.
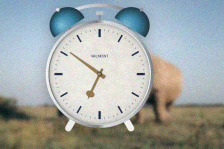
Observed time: 6:51
